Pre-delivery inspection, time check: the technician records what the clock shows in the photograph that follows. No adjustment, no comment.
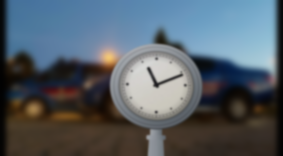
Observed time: 11:11
